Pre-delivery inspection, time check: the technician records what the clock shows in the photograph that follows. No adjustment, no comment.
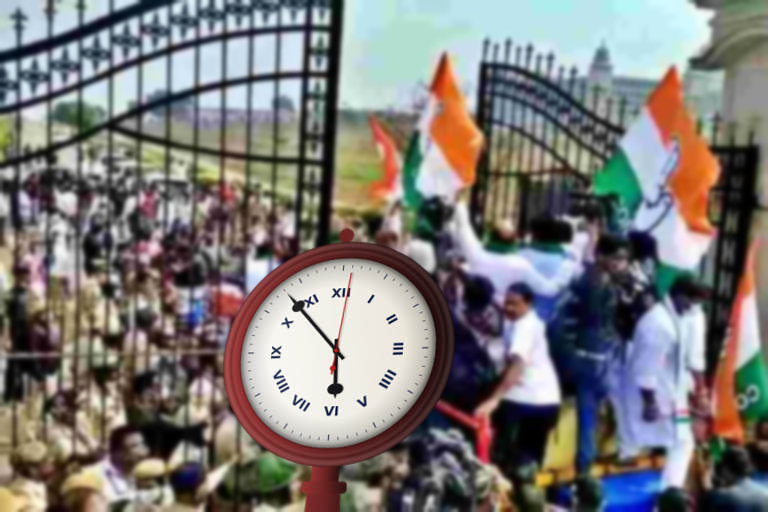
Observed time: 5:53:01
